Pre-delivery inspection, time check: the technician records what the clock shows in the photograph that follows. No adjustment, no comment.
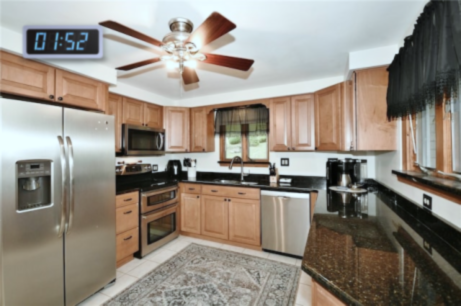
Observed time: 1:52
